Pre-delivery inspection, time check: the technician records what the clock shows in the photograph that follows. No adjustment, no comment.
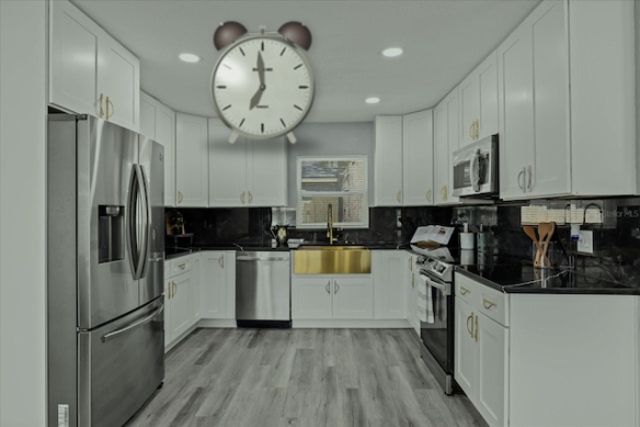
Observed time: 6:59
